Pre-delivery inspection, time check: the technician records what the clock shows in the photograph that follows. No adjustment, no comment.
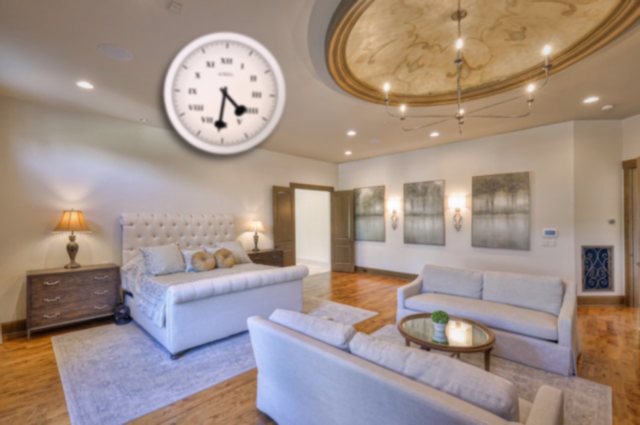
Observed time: 4:31
